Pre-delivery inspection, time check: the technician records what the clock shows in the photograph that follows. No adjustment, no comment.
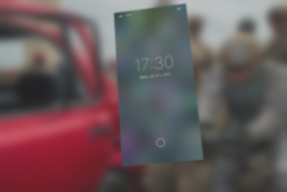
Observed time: 17:30
